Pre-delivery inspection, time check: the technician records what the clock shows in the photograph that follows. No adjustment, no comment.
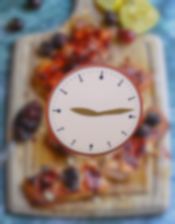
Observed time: 9:13
